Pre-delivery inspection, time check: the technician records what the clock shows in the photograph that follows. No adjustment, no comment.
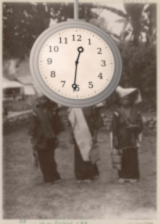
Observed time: 12:31
